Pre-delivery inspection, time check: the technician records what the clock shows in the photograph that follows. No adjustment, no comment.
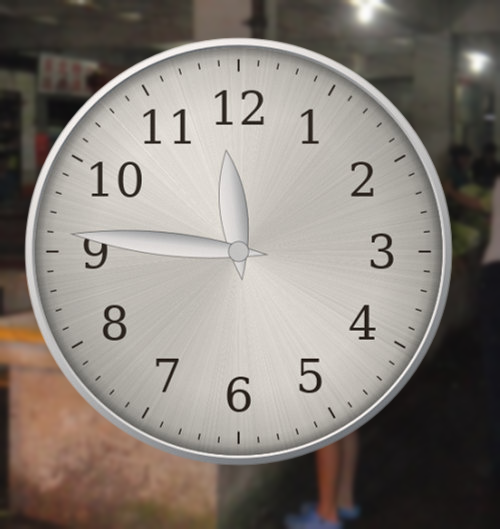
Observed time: 11:46
